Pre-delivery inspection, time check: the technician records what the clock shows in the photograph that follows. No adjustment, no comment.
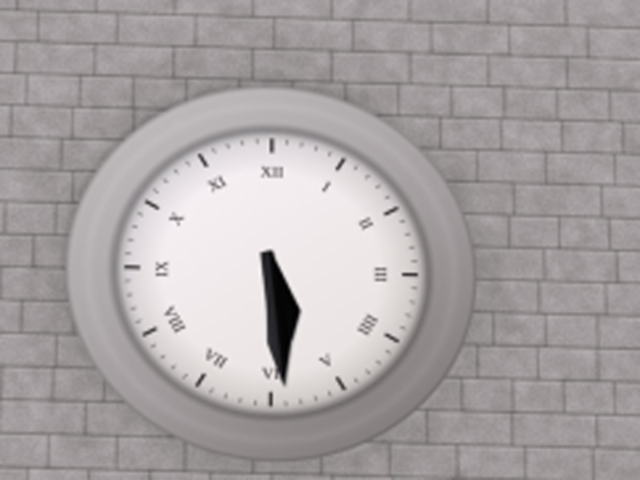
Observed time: 5:29
